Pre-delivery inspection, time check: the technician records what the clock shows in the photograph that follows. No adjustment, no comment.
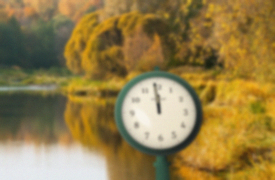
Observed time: 11:59
